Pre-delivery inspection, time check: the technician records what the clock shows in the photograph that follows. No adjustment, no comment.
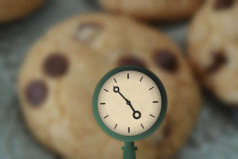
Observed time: 4:53
